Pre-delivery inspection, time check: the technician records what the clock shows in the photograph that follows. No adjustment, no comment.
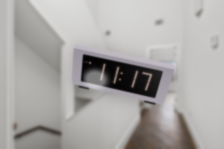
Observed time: 11:17
